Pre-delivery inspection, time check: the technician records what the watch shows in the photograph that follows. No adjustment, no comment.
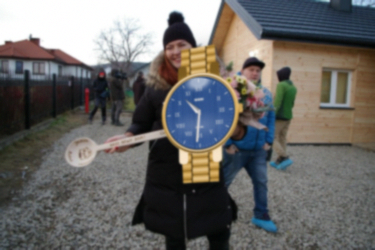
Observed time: 10:31
